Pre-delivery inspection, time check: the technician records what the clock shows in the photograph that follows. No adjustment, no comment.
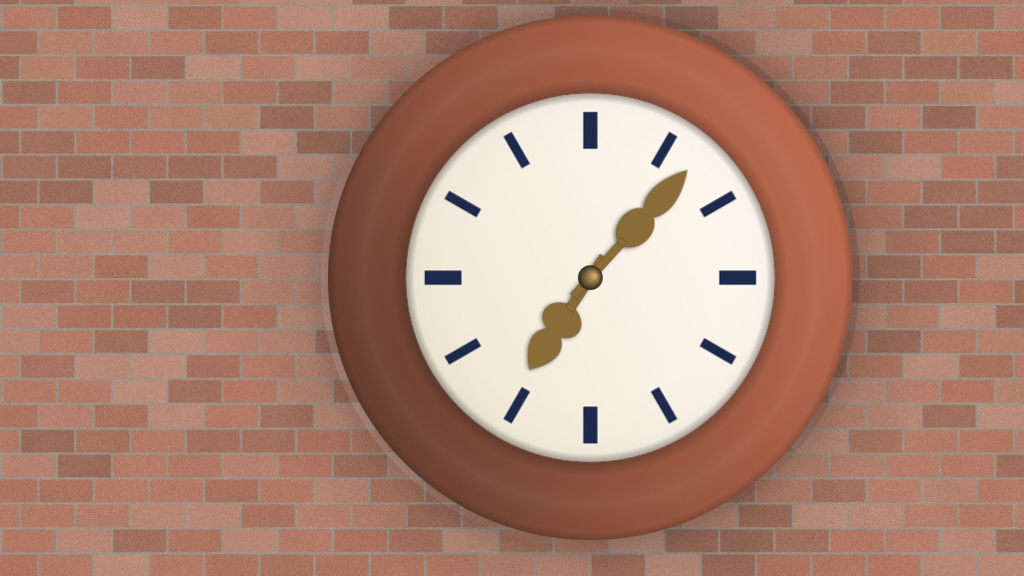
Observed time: 7:07
